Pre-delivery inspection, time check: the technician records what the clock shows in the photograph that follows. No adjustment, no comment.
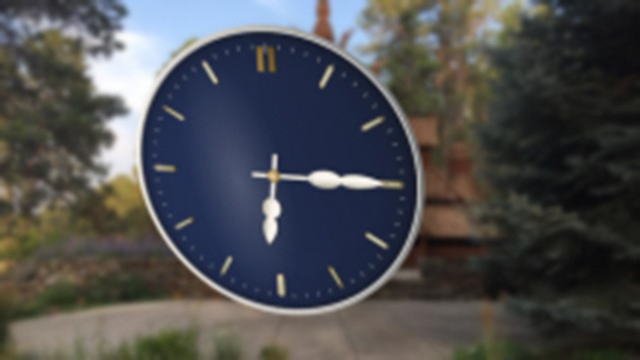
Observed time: 6:15
